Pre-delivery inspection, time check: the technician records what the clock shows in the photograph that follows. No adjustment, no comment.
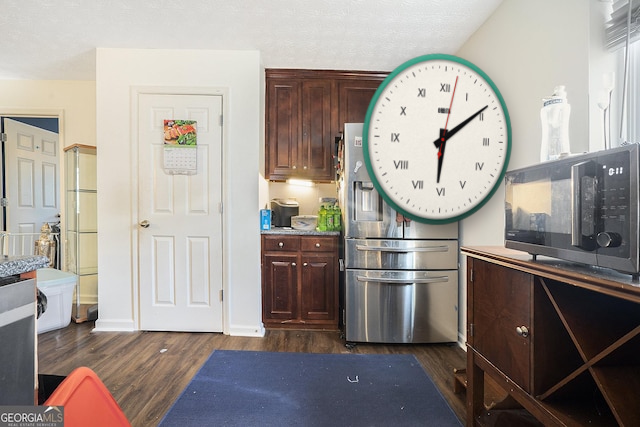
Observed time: 6:09:02
